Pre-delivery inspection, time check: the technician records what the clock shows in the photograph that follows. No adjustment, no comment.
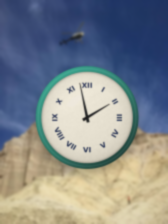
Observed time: 1:58
